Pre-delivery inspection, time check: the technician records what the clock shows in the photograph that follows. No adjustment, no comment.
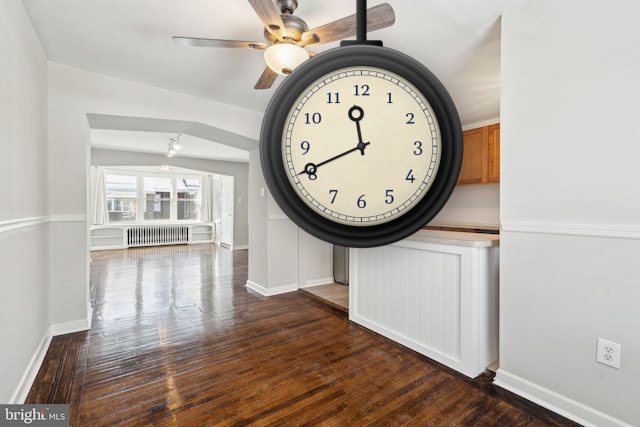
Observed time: 11:41
